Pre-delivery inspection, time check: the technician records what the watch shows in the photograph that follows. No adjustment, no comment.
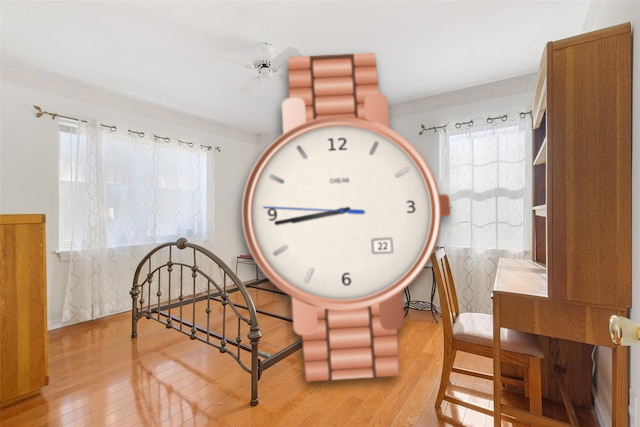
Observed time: 8:43:46
